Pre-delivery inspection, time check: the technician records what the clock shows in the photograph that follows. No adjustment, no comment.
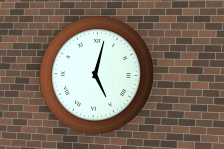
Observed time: 5:02
